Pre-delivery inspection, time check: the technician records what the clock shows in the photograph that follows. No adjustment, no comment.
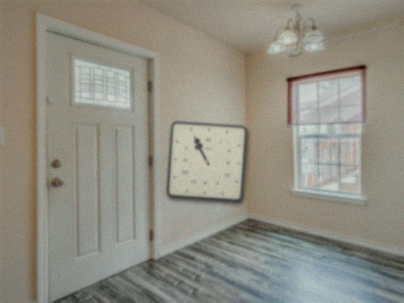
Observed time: 10:55
